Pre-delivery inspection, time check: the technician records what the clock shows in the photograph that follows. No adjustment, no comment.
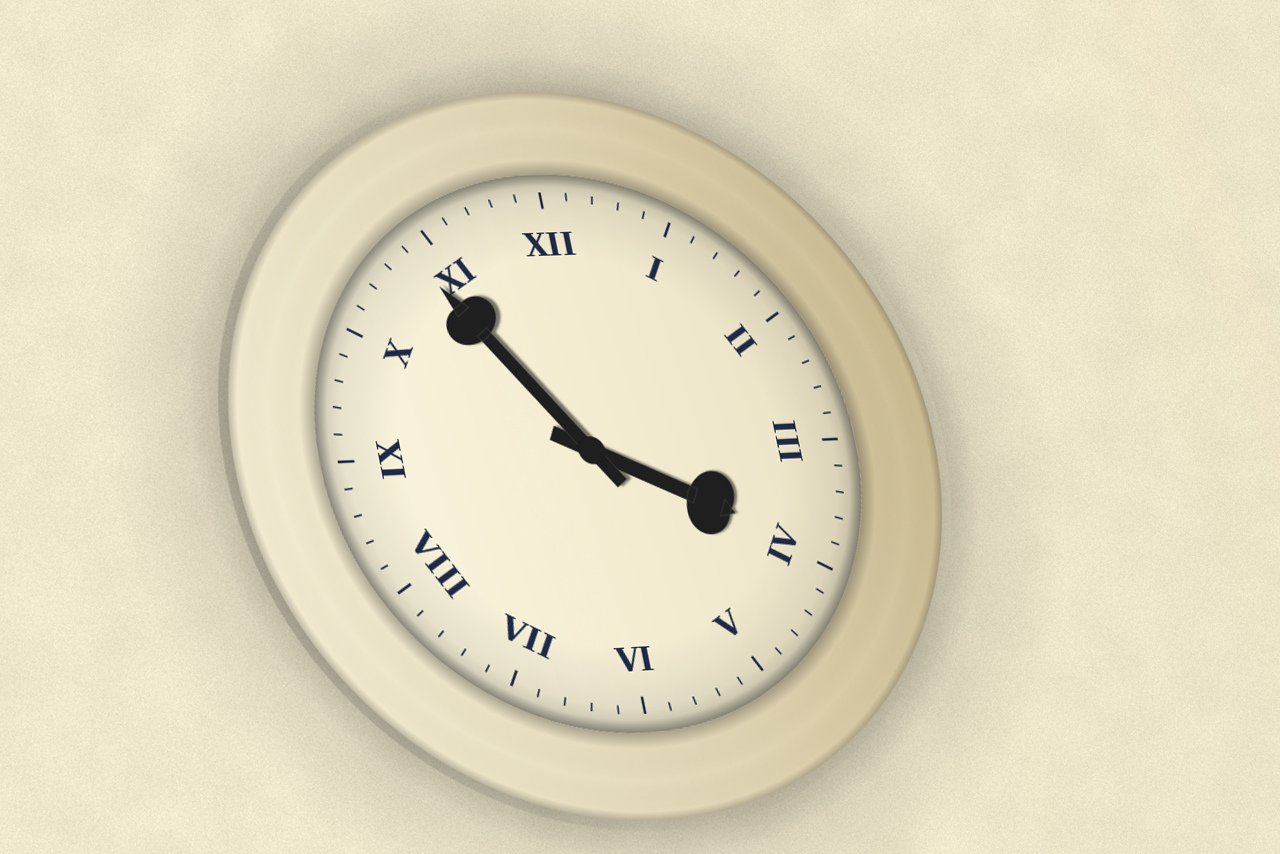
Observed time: 3:54
